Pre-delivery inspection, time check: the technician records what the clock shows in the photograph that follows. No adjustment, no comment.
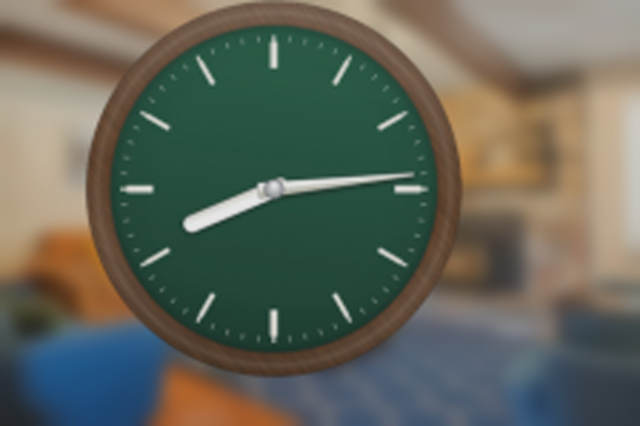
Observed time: 8:14
